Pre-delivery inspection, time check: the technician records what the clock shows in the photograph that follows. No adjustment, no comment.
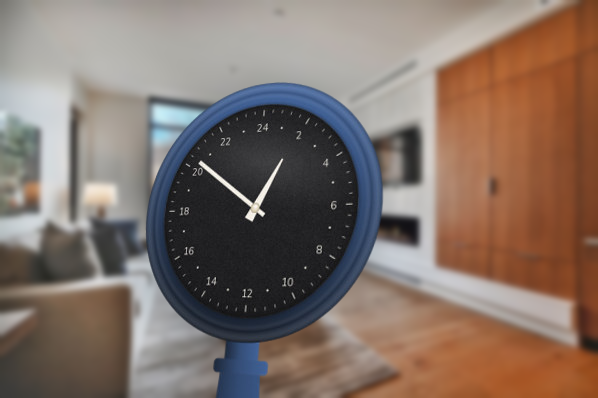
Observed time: 1:51
